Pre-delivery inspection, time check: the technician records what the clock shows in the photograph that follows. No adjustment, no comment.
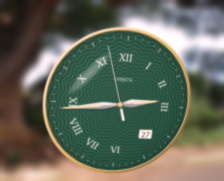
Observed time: 2:43:57
